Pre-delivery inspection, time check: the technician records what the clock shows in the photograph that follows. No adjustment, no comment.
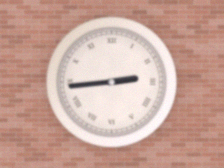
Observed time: 2:44
